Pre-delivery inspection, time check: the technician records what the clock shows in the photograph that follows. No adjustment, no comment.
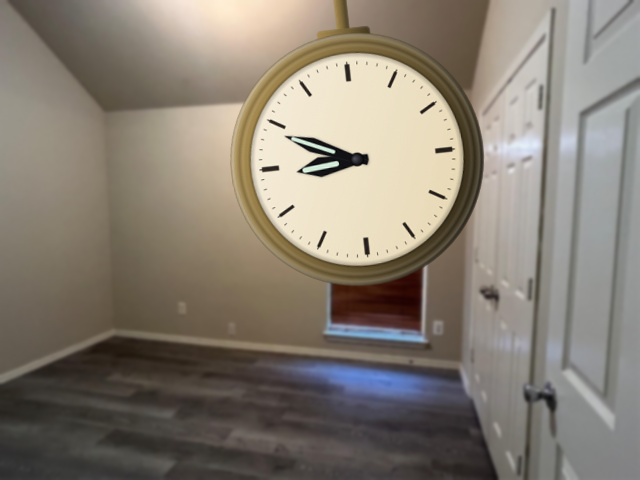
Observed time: 8:49
